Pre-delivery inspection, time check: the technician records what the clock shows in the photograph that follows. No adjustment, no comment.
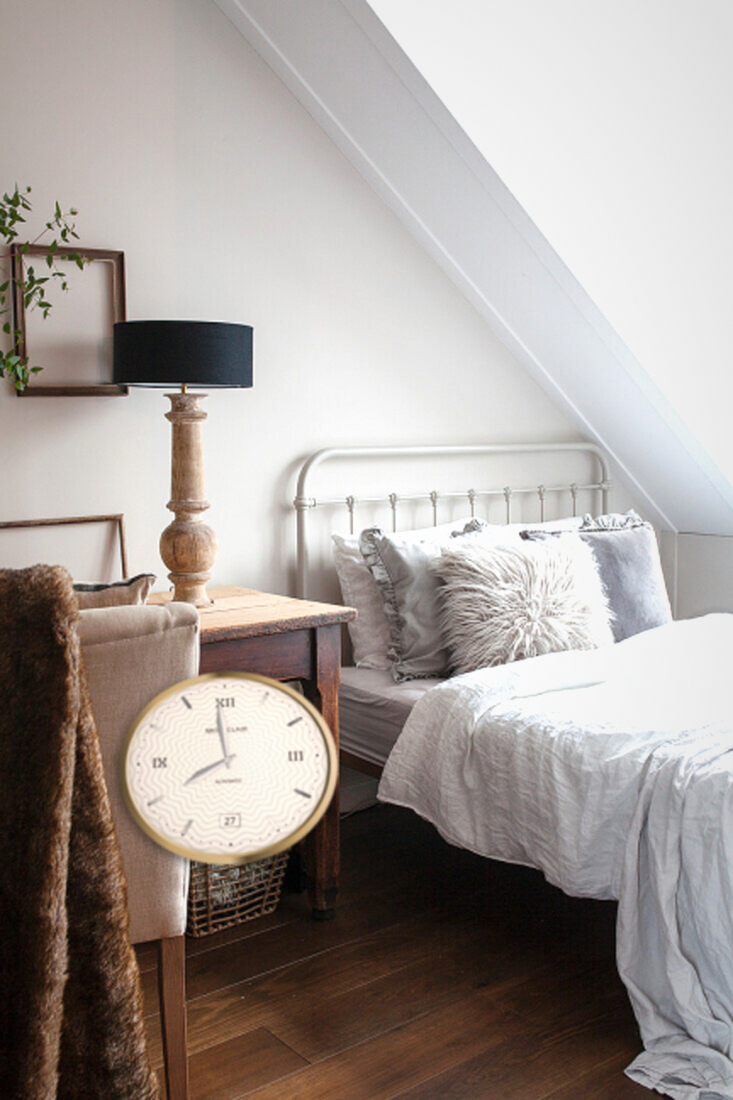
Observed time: 7:59
